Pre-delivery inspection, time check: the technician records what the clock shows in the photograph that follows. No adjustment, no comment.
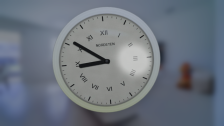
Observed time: 8:51
